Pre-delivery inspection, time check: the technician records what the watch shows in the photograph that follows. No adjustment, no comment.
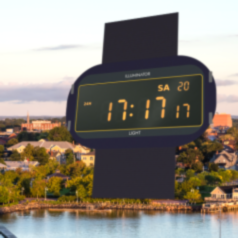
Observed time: 17:17:17
